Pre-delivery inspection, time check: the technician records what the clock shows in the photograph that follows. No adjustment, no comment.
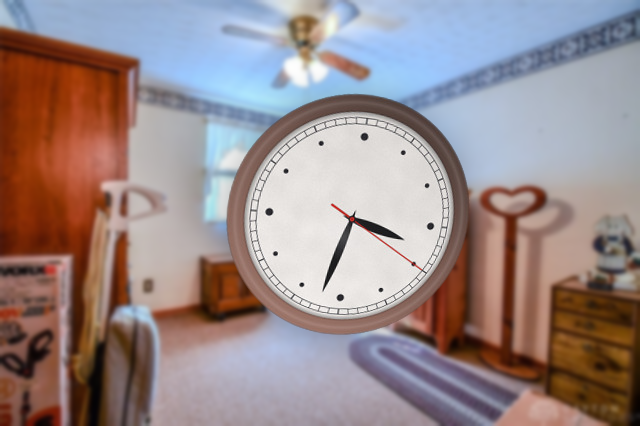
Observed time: 3:32:20
